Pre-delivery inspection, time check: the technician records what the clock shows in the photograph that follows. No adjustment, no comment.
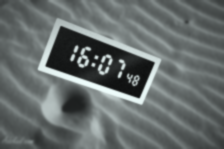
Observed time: 16:07:48
